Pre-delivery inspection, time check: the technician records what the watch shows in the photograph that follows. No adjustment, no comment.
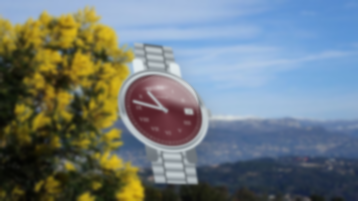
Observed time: 10:47
